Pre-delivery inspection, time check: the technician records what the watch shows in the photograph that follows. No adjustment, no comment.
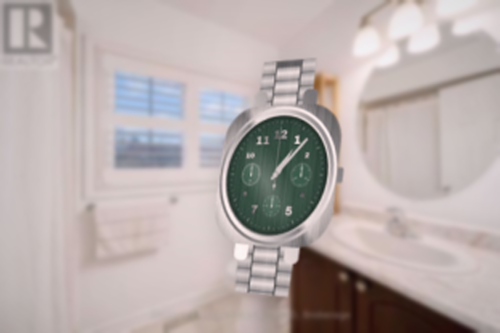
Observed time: 1:07
